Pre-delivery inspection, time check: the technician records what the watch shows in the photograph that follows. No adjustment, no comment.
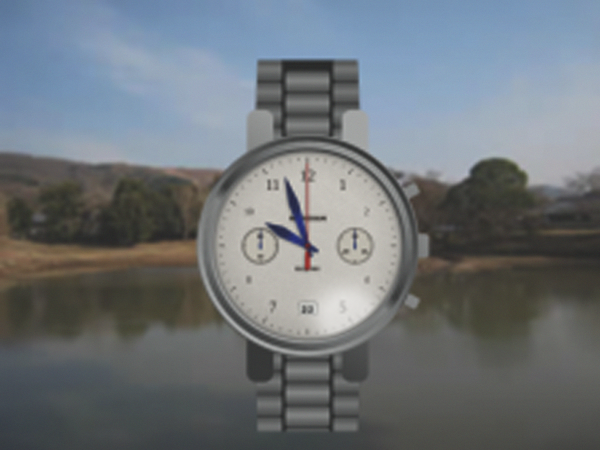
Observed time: 9:57
